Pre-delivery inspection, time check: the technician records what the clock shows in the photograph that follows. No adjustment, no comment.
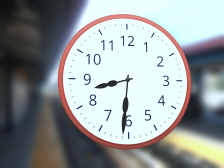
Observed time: 8:31
